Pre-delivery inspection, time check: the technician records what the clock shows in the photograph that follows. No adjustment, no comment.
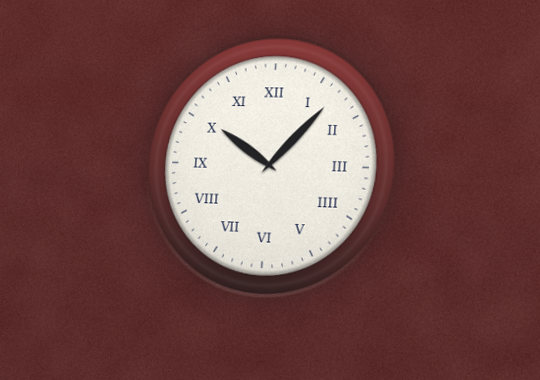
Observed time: 10:07
